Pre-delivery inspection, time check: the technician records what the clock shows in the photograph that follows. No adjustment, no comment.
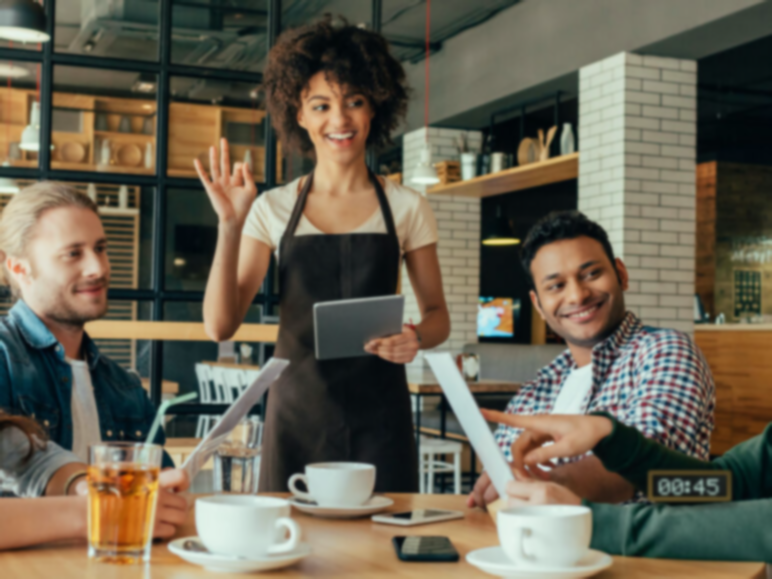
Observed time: 0:45
